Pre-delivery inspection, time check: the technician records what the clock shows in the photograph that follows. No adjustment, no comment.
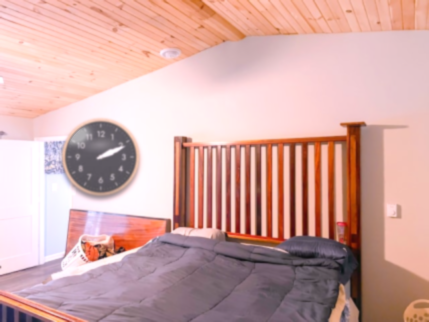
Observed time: 2:11
